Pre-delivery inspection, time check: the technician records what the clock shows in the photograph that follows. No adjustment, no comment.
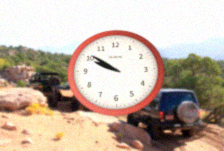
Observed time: 9:51
